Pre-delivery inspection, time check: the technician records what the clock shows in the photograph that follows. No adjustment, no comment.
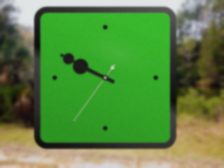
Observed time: 9:49:36
